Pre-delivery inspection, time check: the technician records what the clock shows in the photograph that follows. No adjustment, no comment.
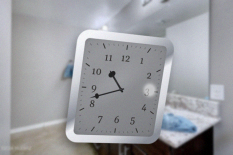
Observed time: 10:42
